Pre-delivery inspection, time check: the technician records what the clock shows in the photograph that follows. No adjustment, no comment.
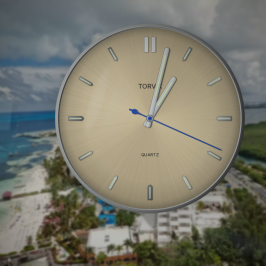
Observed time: 1:02:19
